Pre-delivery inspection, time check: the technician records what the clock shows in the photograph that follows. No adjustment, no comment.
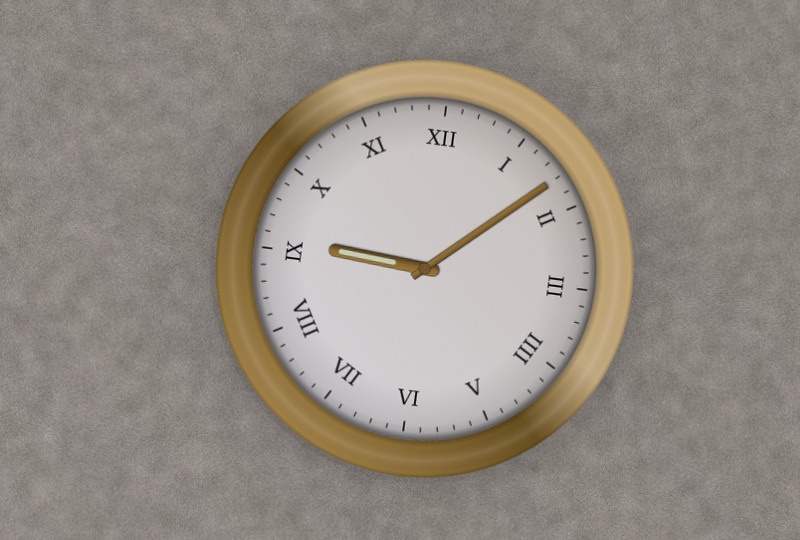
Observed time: 9:08
